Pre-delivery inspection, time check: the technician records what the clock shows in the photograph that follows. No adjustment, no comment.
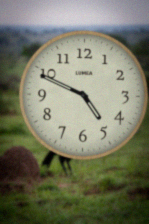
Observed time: 4:49
